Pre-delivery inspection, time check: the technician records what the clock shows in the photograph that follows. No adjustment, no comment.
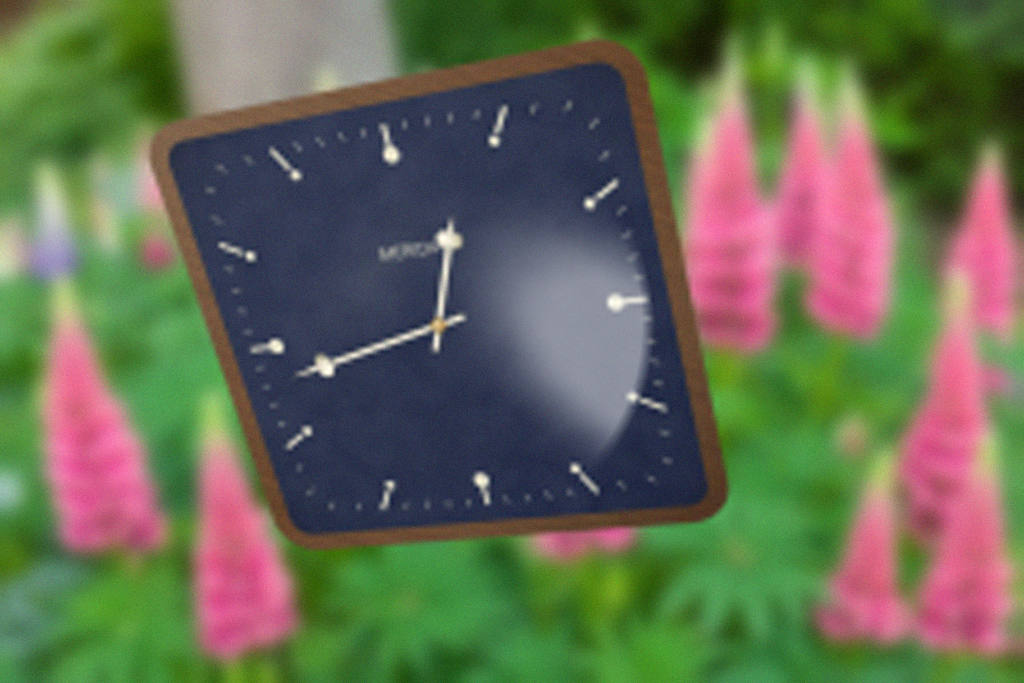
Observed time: 12:43
